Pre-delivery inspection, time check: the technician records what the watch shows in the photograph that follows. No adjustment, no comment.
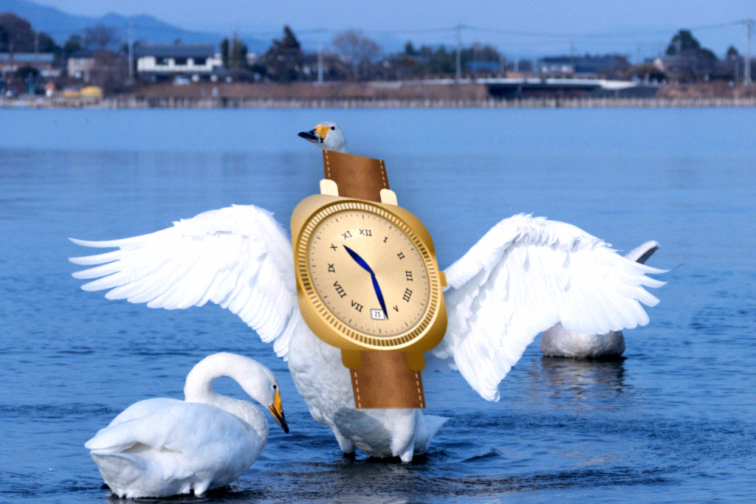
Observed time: 10:28
